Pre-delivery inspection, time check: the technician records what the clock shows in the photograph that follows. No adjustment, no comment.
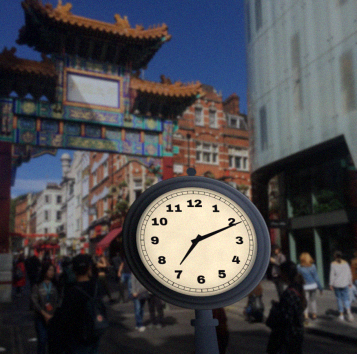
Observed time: 7:11
